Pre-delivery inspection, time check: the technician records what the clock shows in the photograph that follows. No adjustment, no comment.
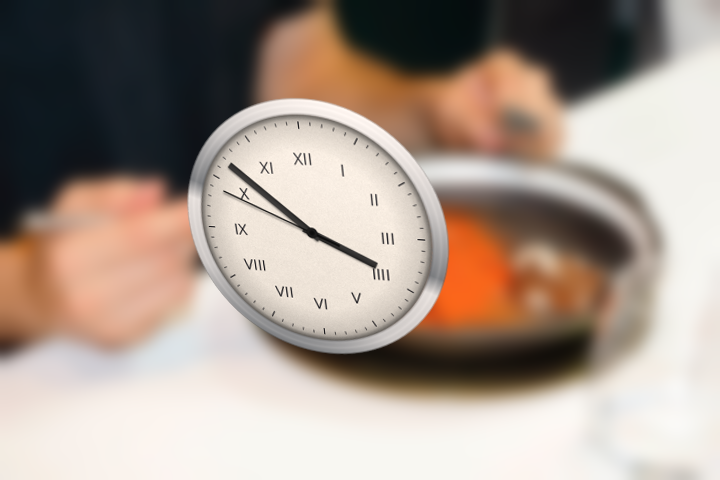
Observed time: 3:51:49
